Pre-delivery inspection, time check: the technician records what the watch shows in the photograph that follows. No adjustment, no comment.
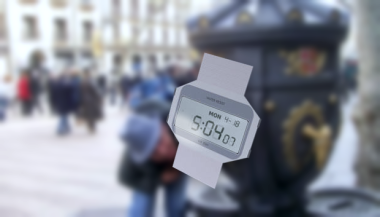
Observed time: 5:04:07
